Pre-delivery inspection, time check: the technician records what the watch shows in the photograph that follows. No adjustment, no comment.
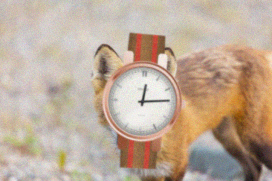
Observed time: 12:14
